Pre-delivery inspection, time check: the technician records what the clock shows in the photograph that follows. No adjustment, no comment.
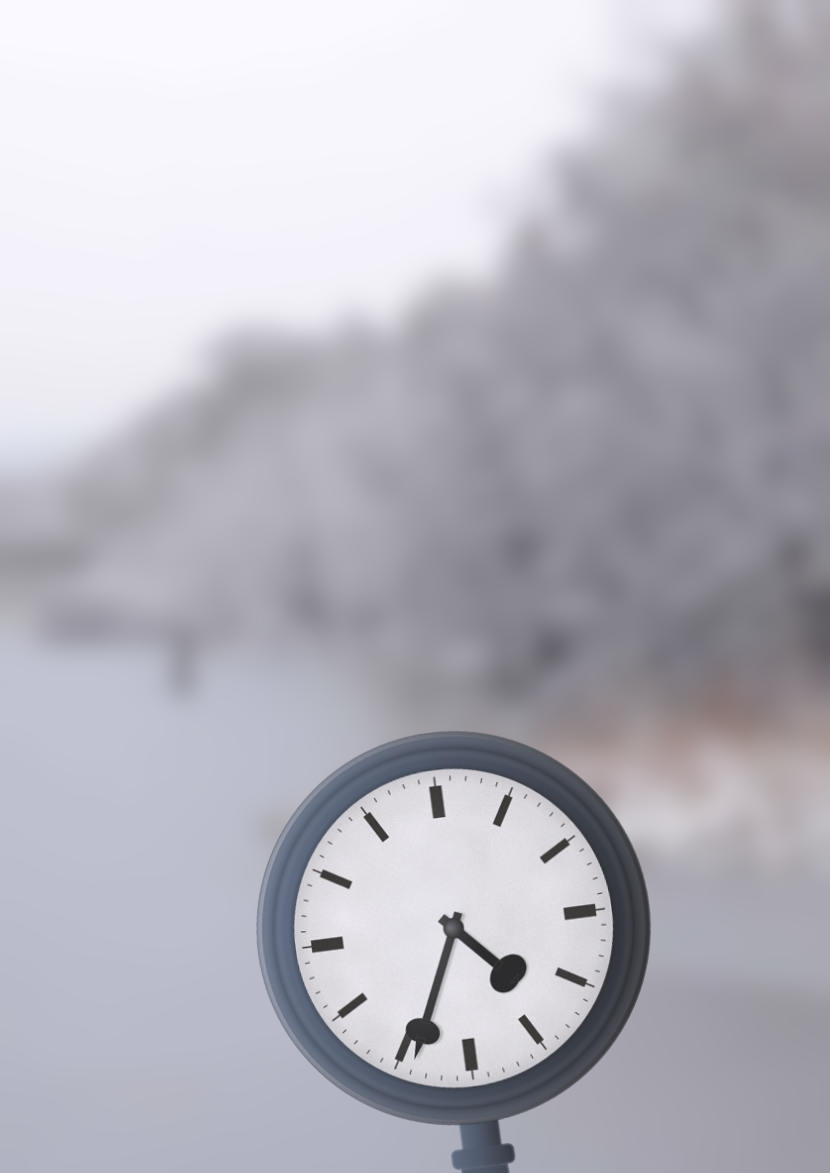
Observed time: 4:34
